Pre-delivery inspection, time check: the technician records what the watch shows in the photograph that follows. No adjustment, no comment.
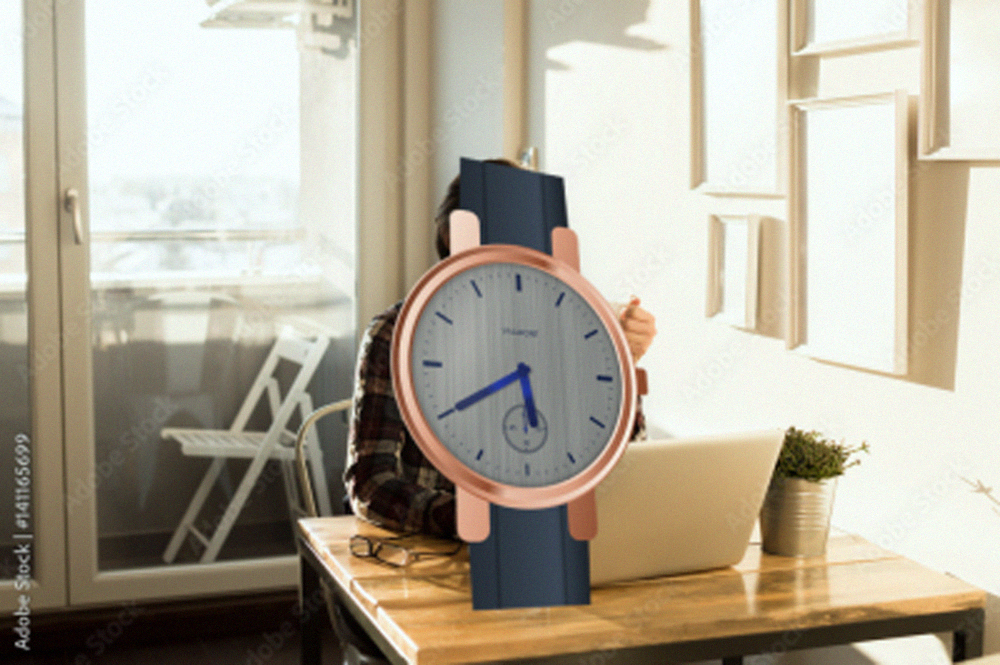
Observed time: 5:40
